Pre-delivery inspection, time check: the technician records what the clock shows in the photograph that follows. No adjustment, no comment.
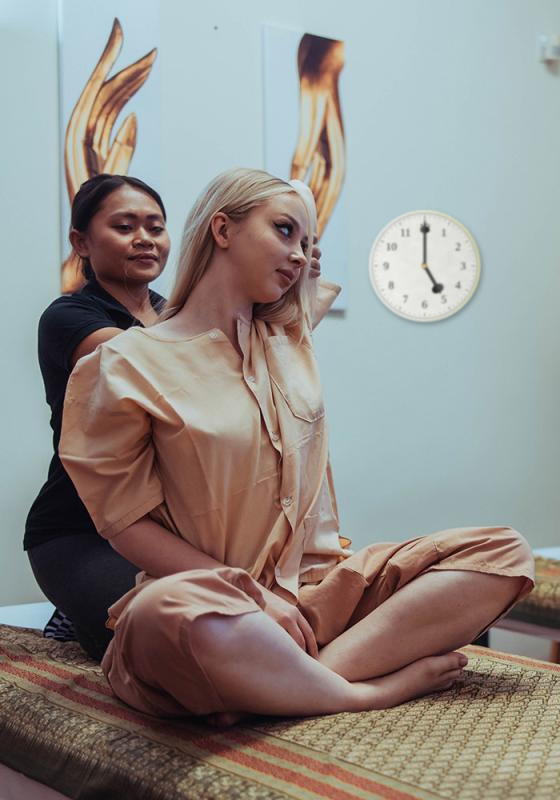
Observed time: 5:00
